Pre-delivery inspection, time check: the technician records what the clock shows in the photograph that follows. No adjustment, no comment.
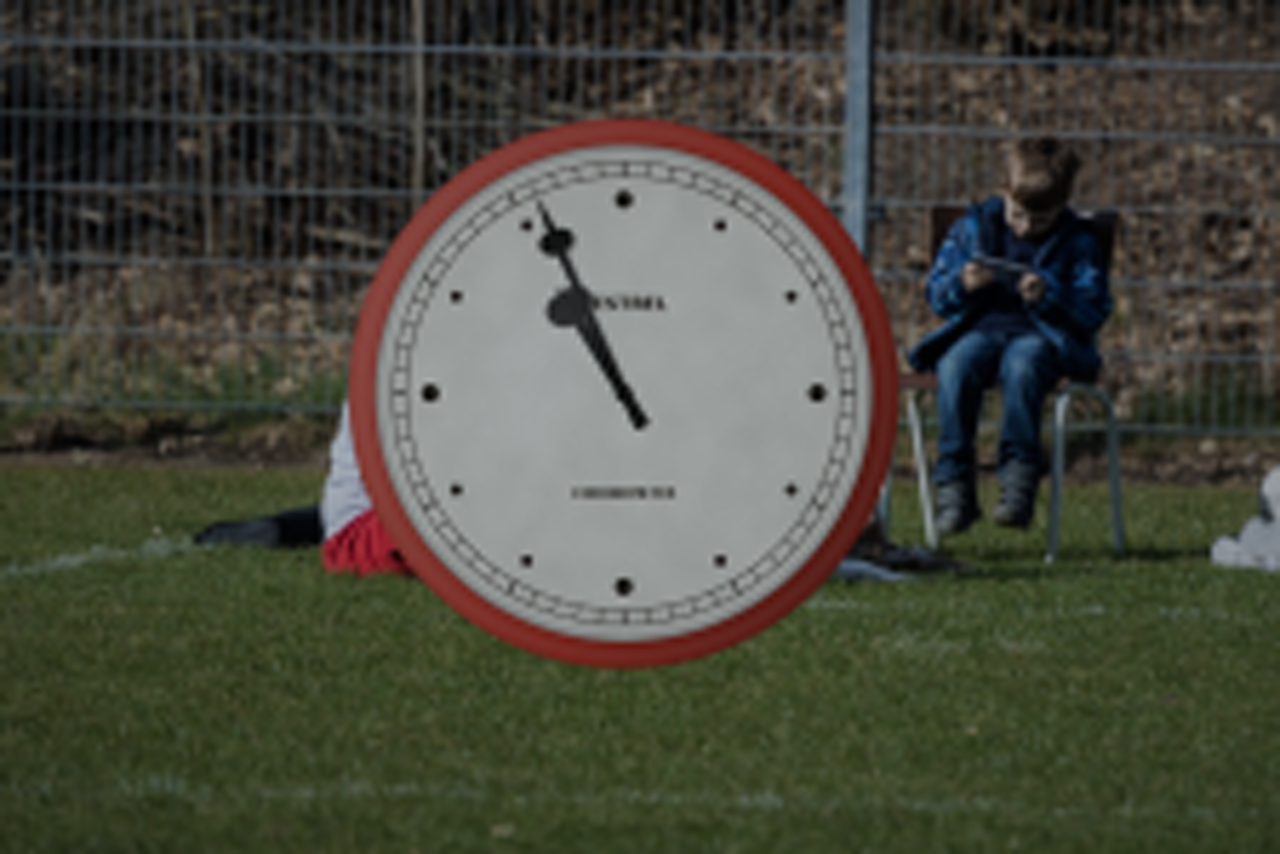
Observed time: 10:56
